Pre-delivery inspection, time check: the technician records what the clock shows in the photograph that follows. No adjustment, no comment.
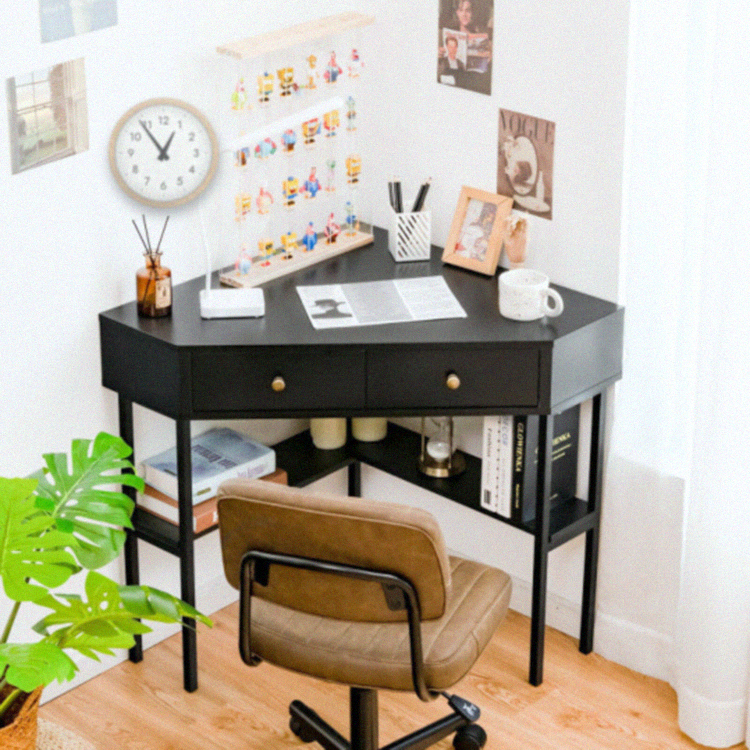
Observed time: 12:54
